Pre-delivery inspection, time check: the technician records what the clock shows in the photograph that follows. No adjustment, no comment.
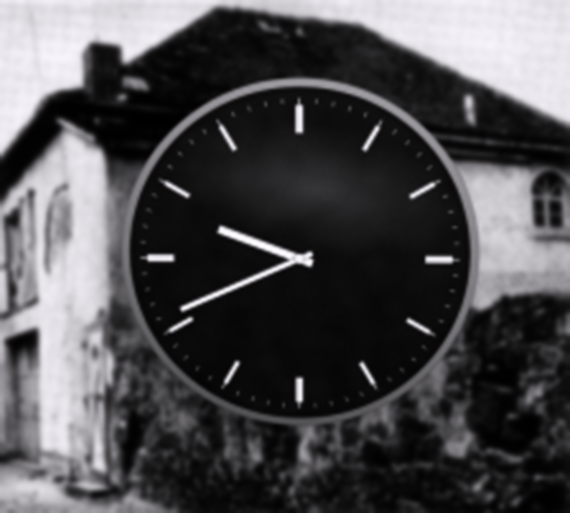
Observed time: 9:41
